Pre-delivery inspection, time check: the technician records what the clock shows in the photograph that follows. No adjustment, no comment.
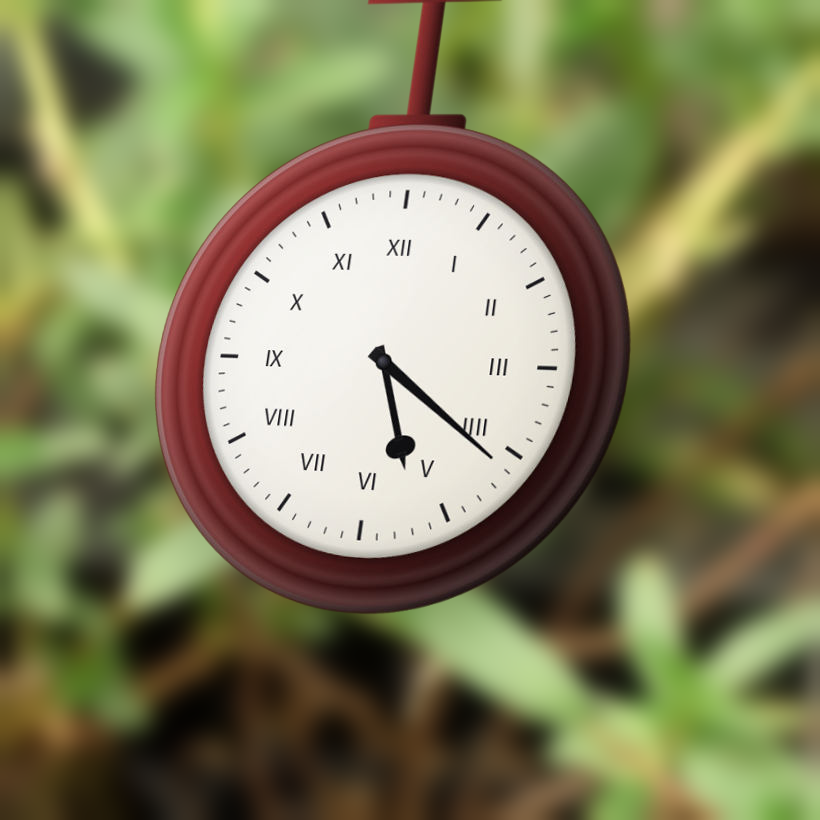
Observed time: 5:21
